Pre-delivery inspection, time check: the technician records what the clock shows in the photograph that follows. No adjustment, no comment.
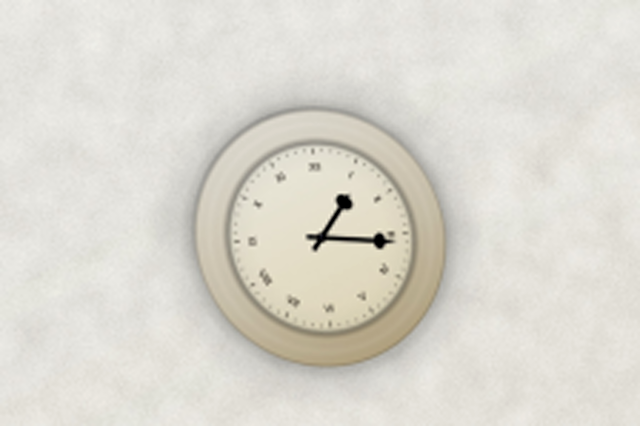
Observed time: 1:16
